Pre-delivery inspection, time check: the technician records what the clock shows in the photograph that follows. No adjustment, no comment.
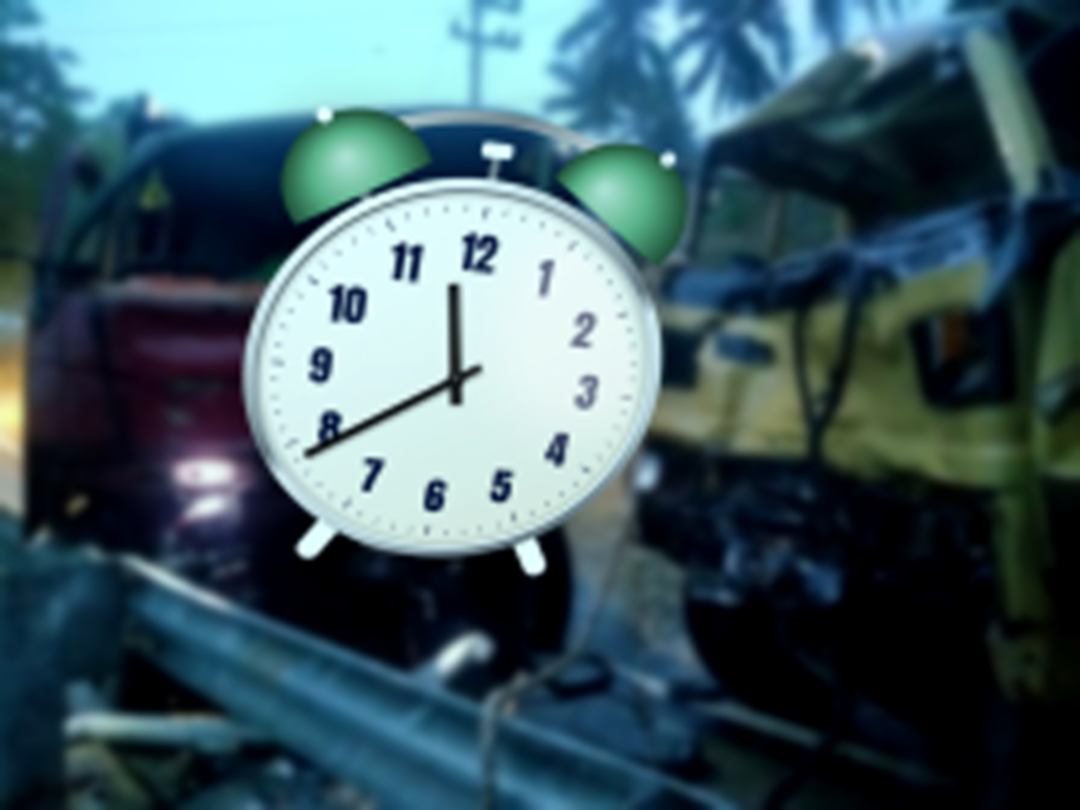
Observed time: 11:39
